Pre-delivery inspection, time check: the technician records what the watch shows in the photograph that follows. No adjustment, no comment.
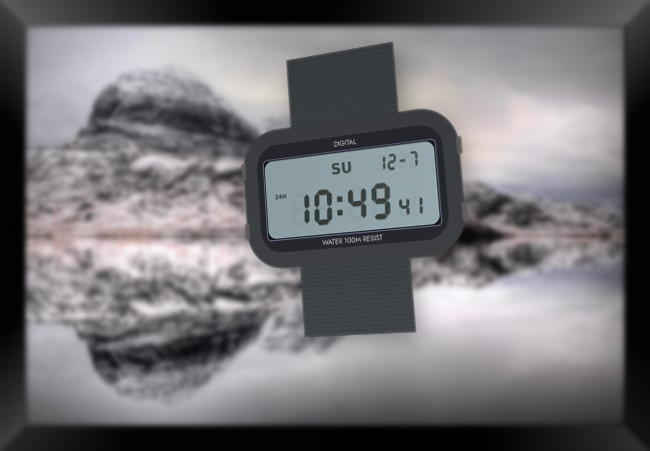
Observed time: 10:49:41
